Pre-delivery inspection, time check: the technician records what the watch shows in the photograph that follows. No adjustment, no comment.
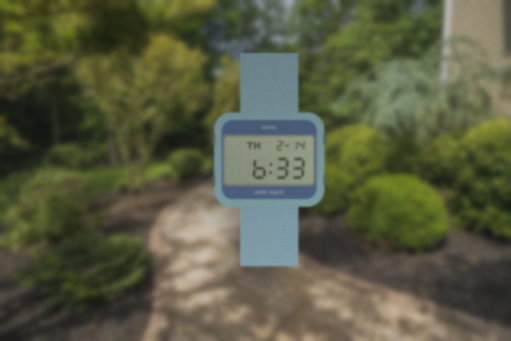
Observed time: 6:33
